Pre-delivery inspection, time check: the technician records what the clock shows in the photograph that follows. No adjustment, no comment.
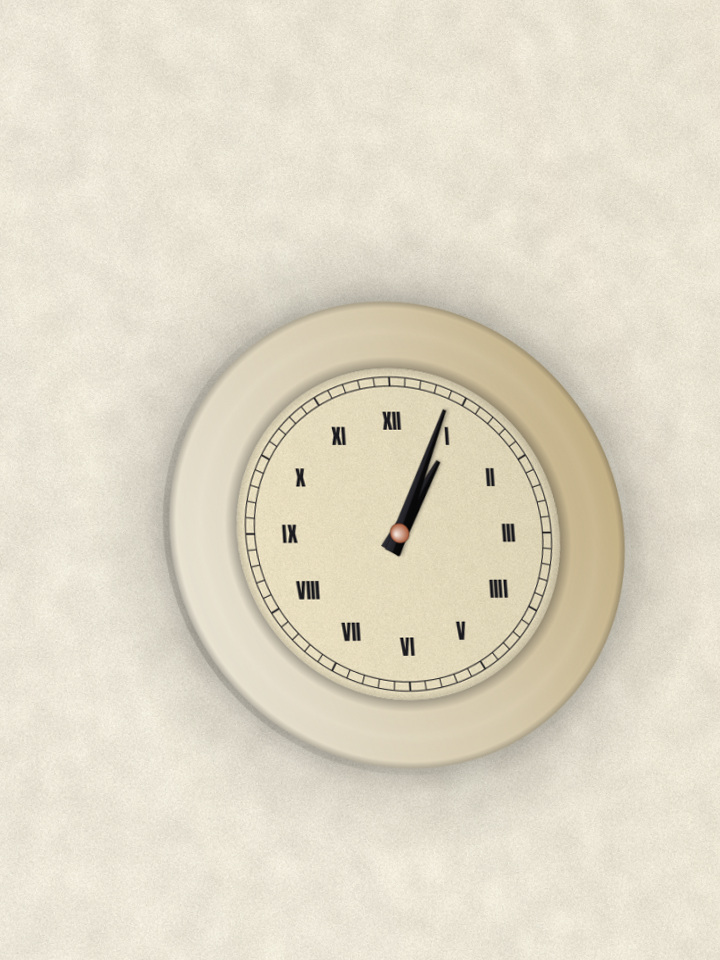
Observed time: 1:04
